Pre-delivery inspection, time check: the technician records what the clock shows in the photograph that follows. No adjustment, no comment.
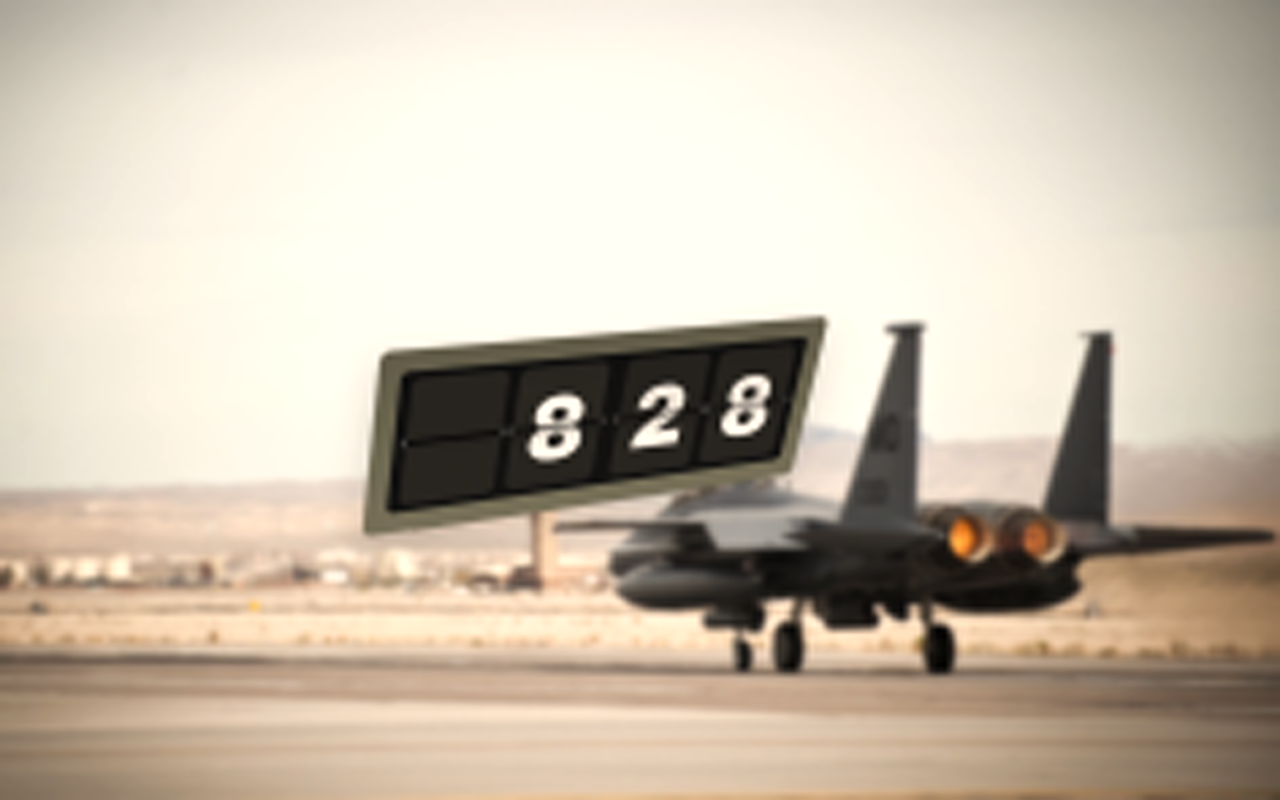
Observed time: 8:28
